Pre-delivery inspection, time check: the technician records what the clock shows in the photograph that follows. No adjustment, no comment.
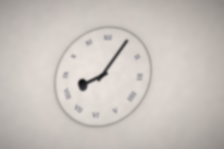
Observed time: 8:05
